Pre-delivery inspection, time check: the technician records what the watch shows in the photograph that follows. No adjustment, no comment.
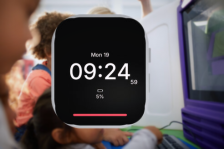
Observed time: 9:24
